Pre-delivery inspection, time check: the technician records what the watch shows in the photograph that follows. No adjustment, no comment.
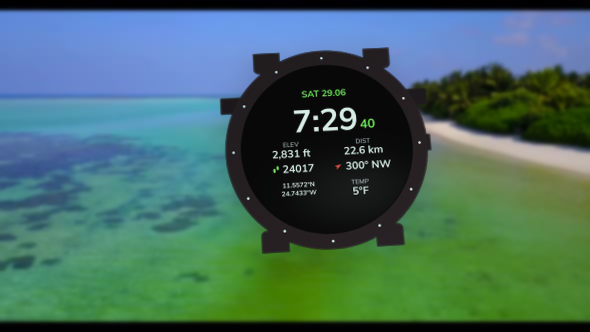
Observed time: 7:29:40
